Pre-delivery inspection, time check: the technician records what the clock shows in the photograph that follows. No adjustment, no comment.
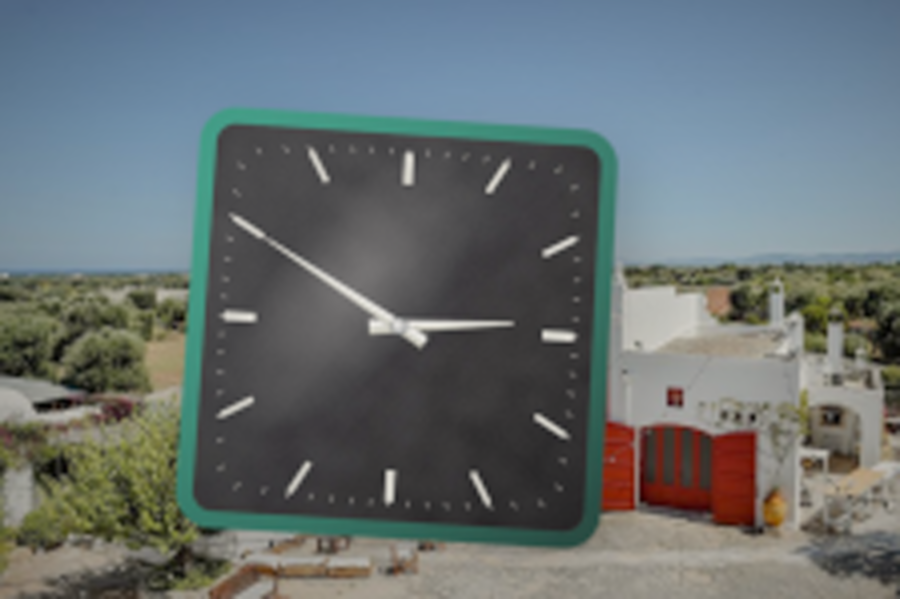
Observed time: 2:50
